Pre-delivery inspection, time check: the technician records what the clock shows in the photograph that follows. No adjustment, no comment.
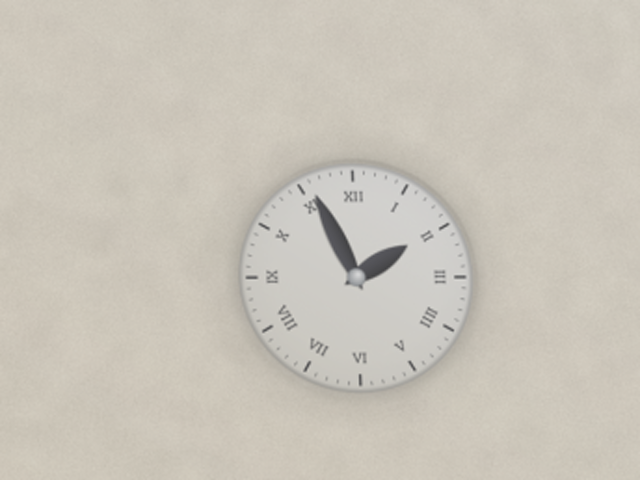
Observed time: 1:56
